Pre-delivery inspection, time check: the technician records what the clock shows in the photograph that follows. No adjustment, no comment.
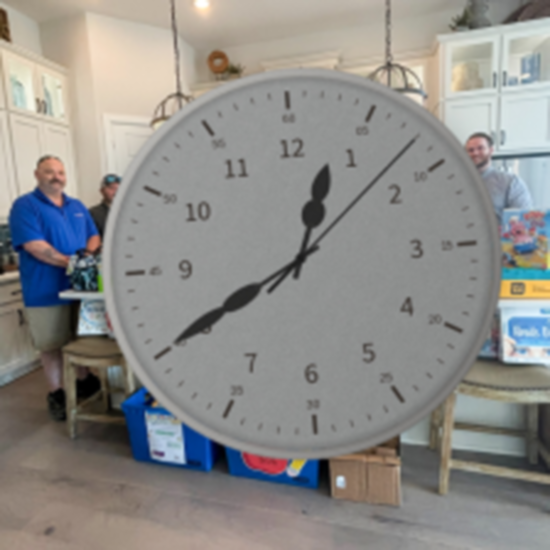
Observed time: 12:40:08
